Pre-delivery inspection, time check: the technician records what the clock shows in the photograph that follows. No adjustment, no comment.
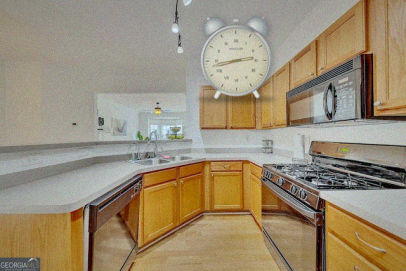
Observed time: 2:43
